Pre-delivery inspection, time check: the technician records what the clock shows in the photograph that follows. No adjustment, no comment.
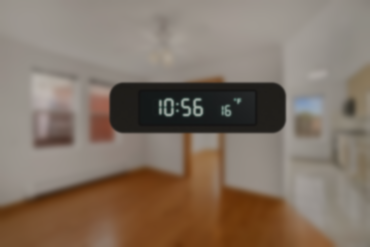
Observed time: 10:56
